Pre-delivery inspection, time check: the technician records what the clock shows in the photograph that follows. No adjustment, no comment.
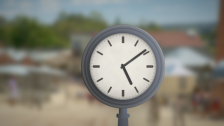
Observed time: 5:09
